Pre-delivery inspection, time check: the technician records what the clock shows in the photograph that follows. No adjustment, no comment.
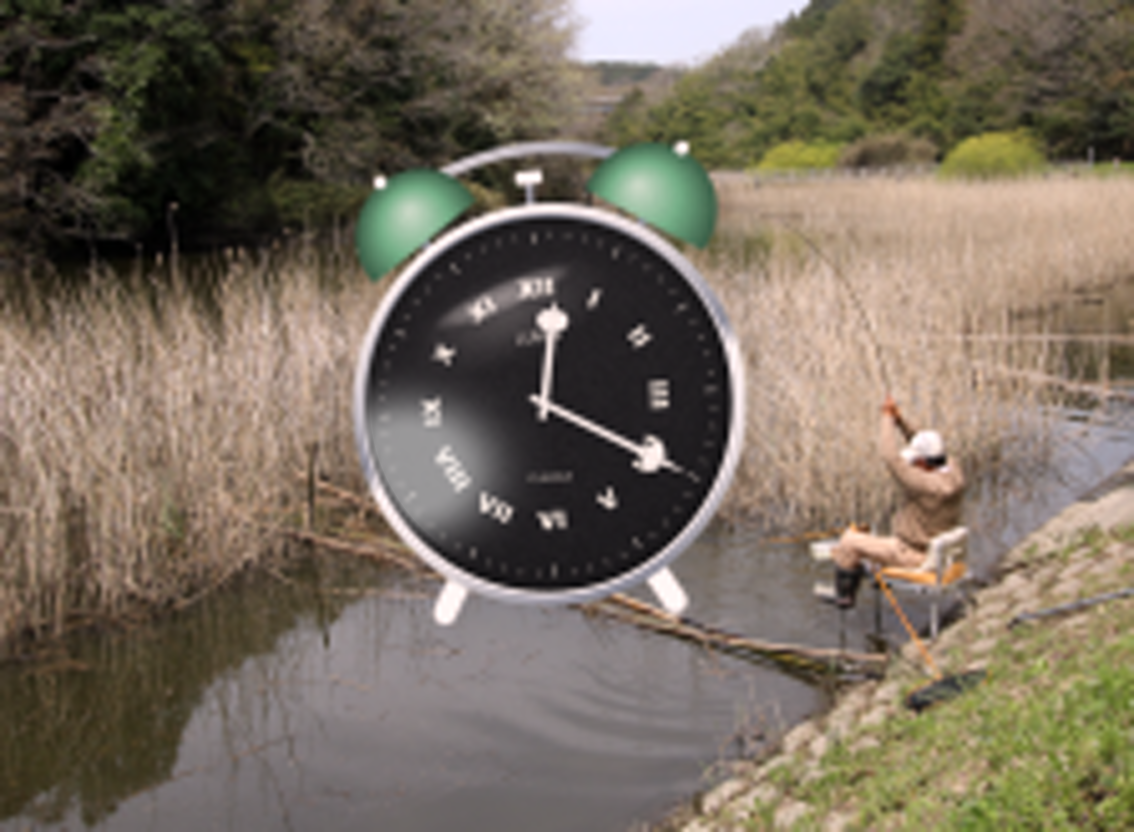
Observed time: 12:20
